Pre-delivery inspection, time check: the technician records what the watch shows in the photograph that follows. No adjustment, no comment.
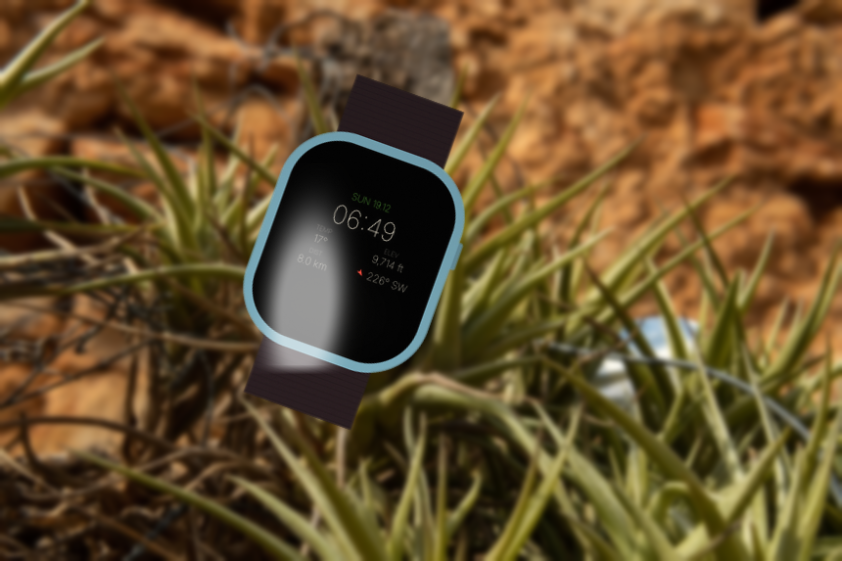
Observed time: 6:49
